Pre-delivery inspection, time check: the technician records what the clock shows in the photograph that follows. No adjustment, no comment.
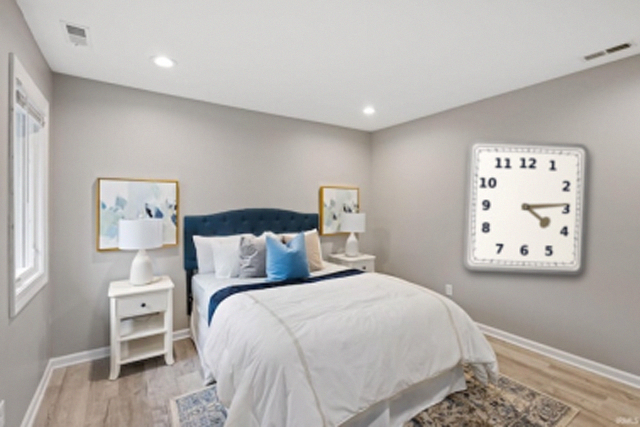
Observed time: 4:14
